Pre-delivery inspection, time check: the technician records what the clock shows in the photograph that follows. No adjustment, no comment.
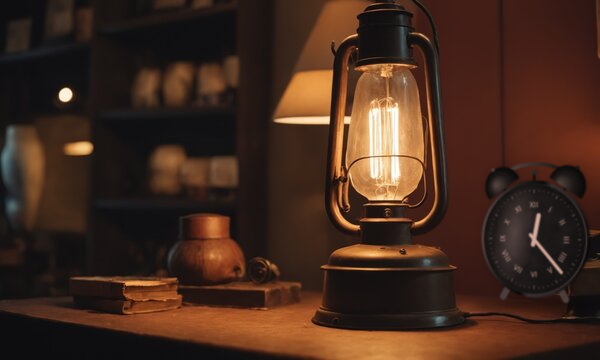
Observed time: 12:23
